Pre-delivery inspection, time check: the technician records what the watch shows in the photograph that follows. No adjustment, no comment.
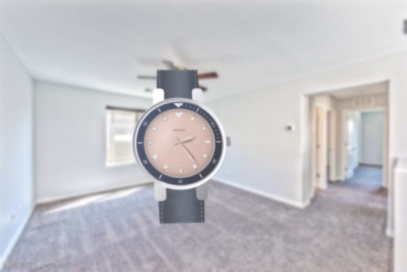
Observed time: 2:24
